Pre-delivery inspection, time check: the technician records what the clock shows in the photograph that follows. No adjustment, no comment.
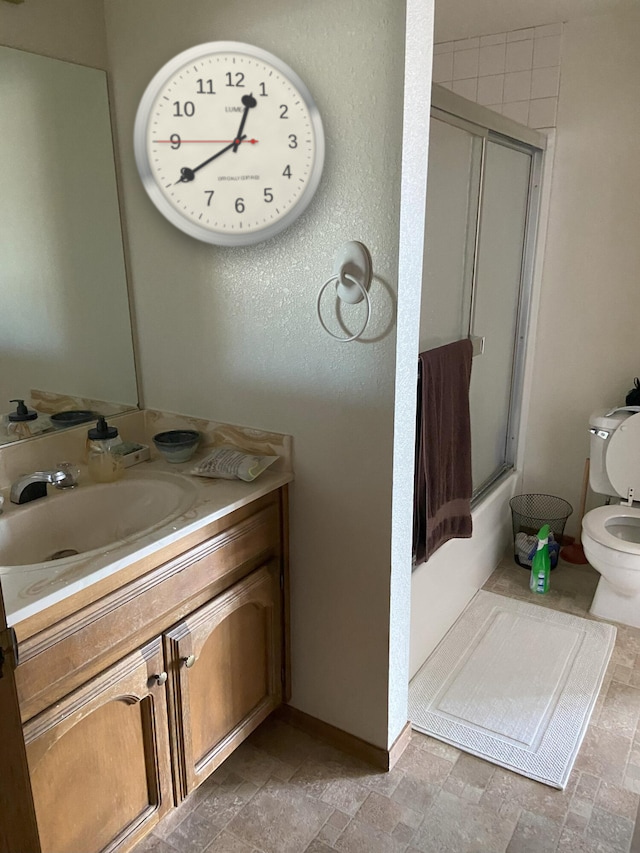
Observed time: 12:39:45
